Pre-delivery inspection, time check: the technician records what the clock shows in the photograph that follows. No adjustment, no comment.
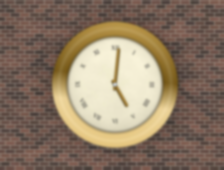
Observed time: 5:01
